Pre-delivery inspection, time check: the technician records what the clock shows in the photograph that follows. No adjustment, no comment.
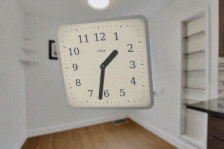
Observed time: 1:32
